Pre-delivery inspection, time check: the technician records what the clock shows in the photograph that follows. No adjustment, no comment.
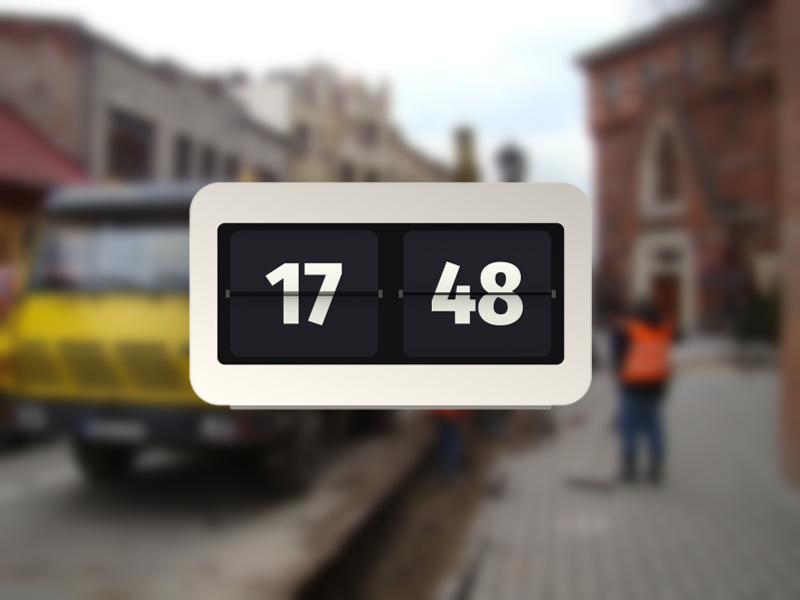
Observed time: 17:48
